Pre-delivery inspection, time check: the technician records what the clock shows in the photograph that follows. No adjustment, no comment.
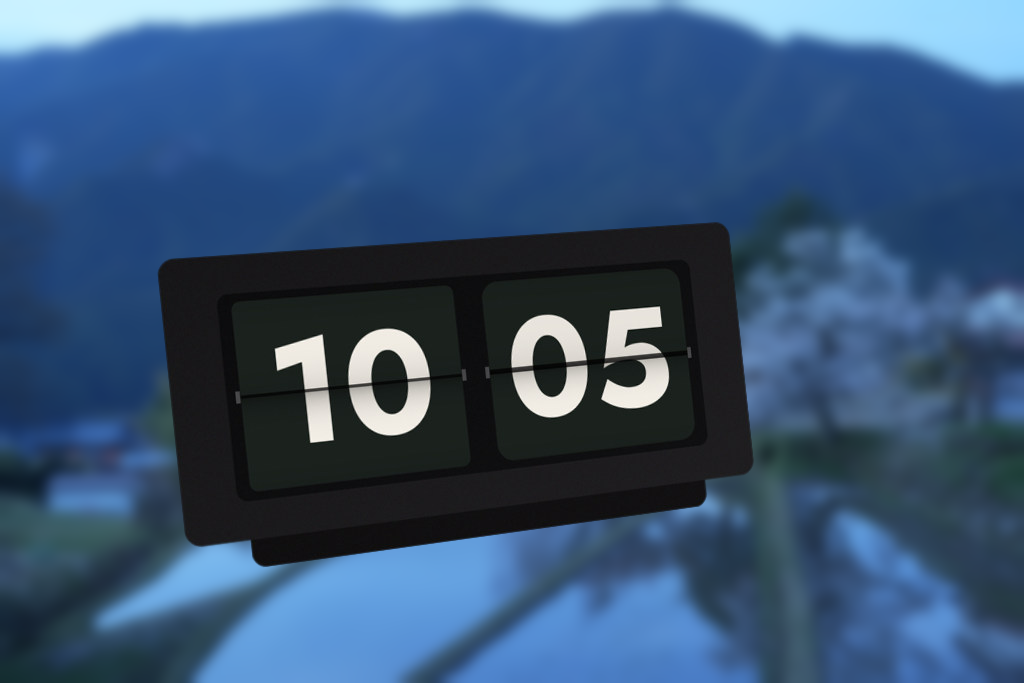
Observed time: 10:05
